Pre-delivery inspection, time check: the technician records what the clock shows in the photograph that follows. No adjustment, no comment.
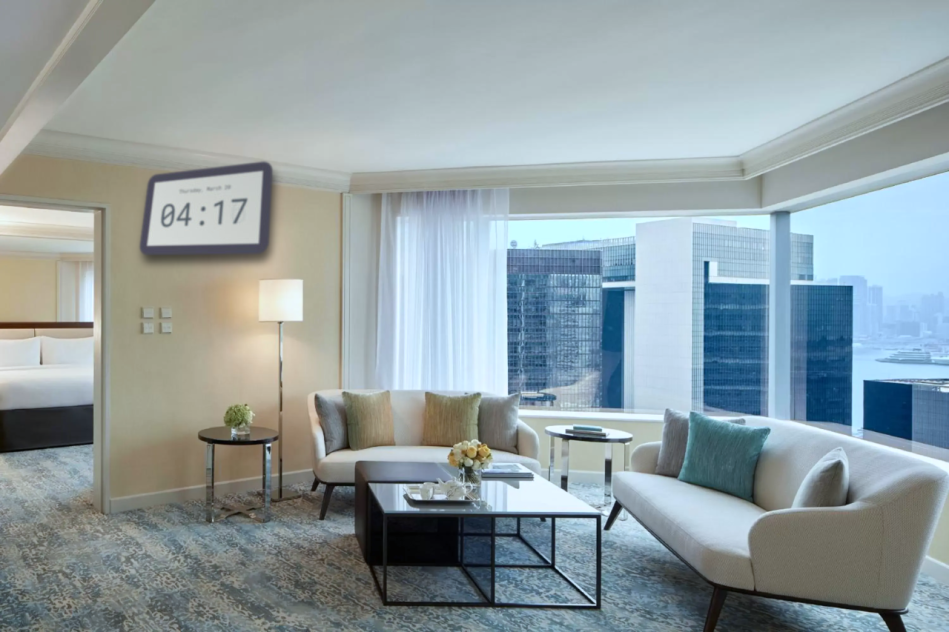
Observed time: 4:17
